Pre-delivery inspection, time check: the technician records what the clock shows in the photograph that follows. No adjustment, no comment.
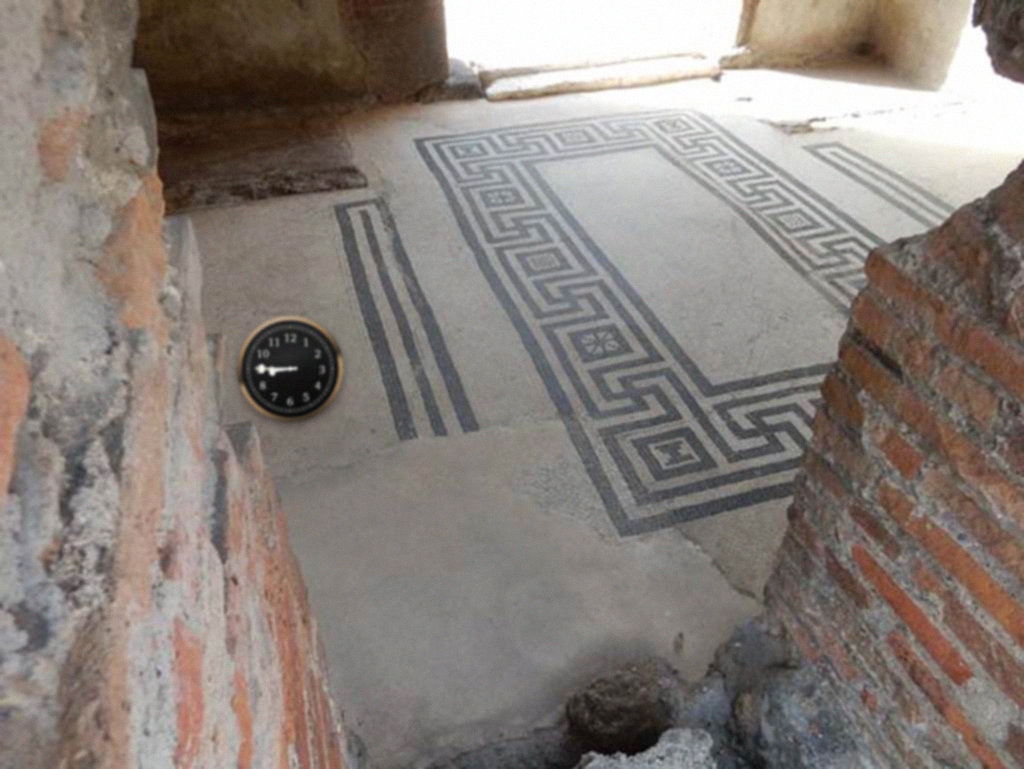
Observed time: 8:45
